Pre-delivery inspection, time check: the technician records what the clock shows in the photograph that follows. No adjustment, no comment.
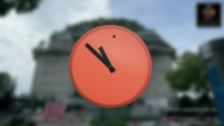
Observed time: 10:51
